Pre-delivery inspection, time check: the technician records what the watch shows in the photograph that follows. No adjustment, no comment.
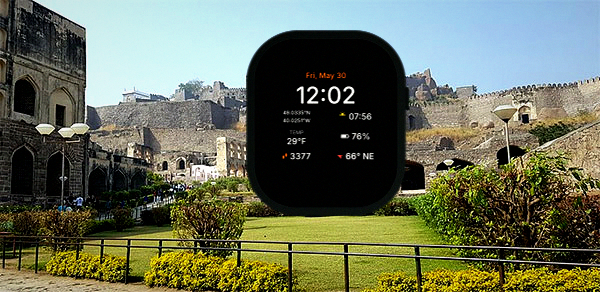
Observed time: 12:02
